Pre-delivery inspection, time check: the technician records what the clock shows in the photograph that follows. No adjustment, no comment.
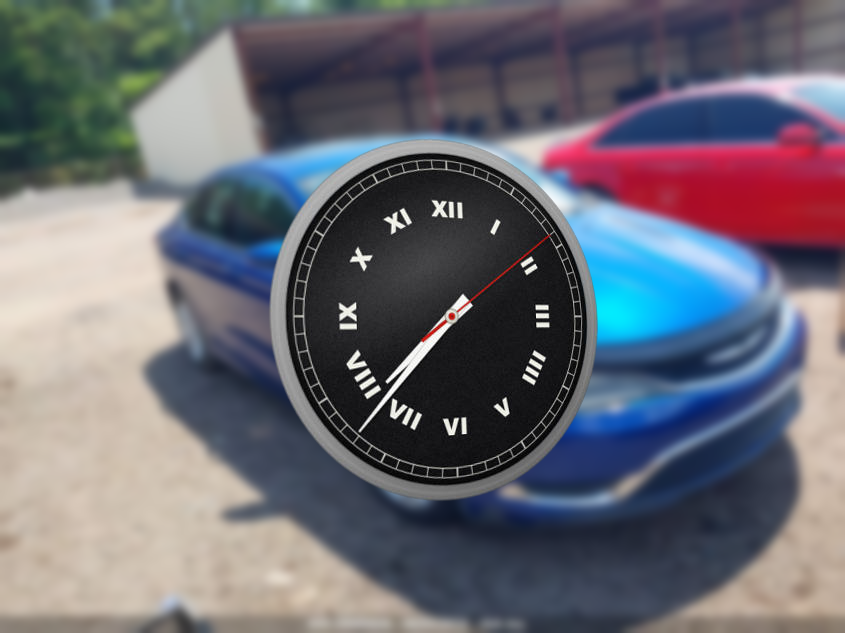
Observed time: 7:37:09
